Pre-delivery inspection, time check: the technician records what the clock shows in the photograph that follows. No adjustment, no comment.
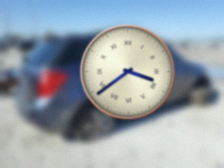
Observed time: 3:39
